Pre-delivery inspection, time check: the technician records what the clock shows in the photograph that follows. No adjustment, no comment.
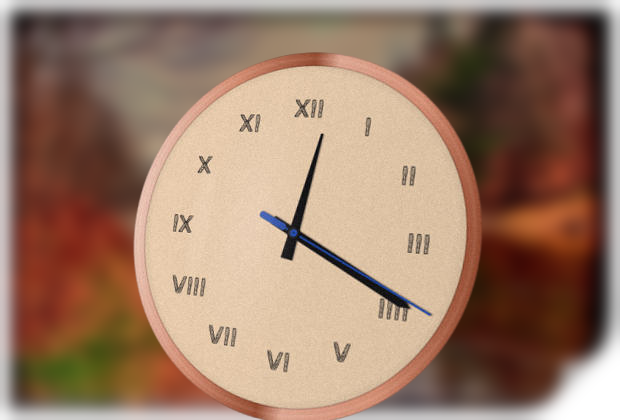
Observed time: 12:19:19
